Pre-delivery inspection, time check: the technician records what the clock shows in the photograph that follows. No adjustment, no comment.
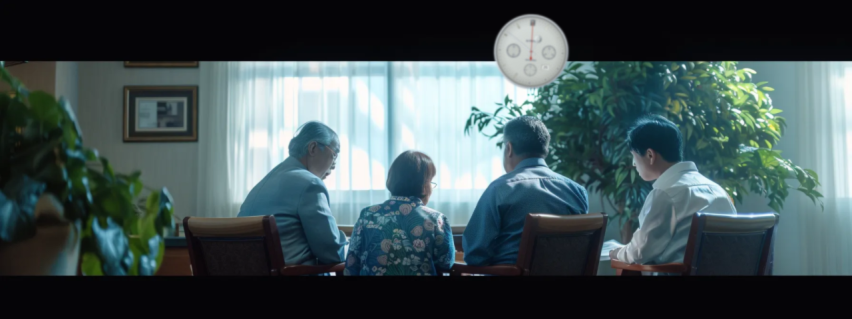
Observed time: 12:51
